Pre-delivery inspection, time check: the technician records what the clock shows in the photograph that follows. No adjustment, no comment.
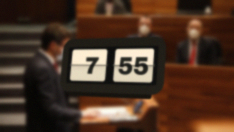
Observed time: 7:55
